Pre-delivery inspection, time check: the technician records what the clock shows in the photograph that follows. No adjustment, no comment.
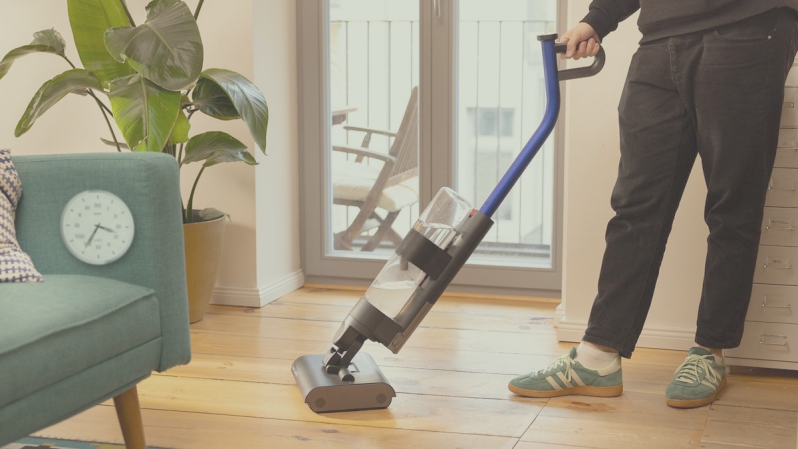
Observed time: 3:35
